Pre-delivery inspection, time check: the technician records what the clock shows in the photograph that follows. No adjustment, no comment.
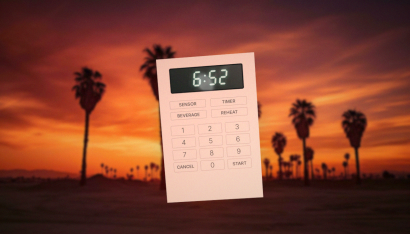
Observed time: 6:52
